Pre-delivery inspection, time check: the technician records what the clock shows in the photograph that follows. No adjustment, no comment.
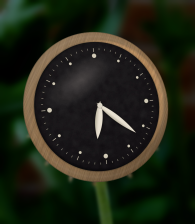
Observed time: 6:22
